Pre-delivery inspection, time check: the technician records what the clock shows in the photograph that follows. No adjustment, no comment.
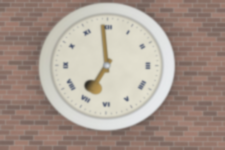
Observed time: 6:59
